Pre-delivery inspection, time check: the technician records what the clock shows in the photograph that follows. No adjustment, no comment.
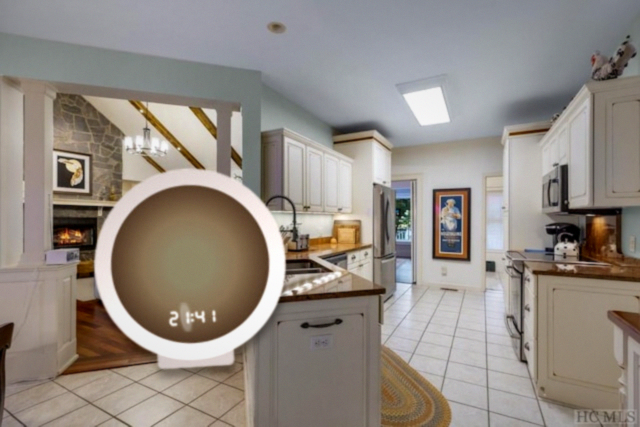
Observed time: 21:41
